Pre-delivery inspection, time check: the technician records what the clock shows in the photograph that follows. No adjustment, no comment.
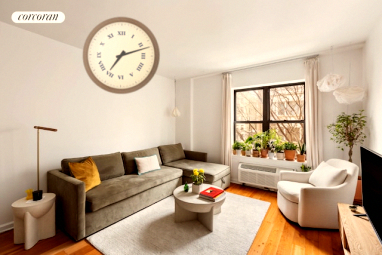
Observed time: 7:12
